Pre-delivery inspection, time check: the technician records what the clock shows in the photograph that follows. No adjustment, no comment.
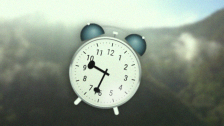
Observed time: 9:32
